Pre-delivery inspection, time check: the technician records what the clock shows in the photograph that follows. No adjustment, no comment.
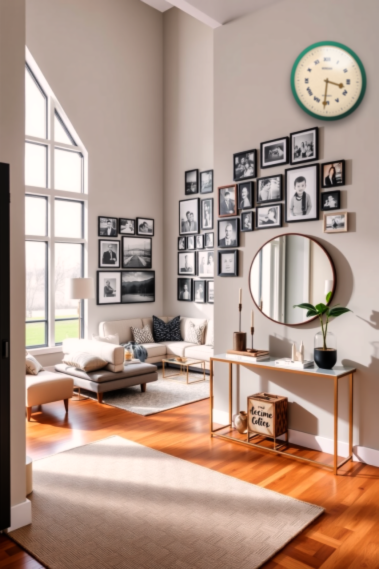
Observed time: 3:31
